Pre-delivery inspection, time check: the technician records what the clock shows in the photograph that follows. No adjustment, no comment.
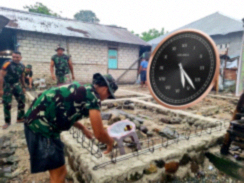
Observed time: 5:23
